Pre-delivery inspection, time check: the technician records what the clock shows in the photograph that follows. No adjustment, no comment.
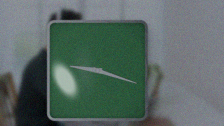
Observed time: 9:18
